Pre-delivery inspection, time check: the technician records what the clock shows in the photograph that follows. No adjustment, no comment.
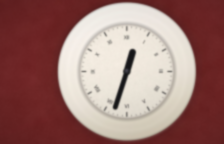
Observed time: 12:33
